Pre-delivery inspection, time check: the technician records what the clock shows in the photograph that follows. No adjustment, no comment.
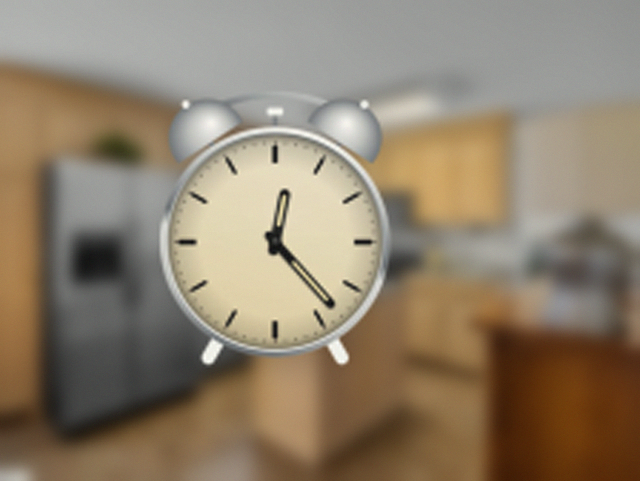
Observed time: 12:23
